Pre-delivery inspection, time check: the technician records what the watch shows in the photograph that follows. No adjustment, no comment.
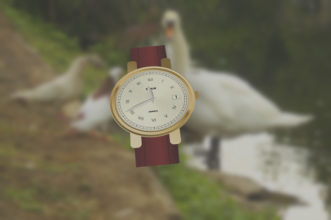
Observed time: 11:41
